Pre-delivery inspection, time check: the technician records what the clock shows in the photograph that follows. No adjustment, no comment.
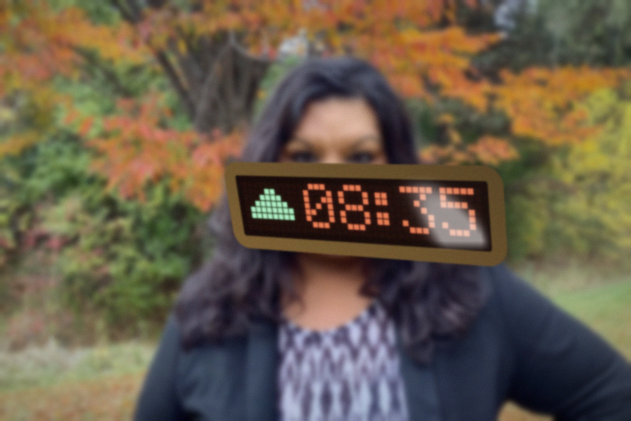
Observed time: 8:35
